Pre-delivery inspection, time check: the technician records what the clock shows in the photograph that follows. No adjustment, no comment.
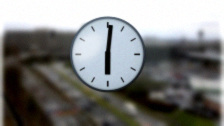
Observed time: 6:01
